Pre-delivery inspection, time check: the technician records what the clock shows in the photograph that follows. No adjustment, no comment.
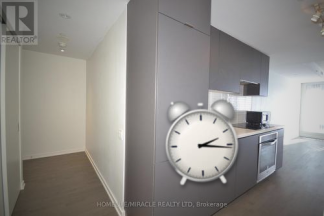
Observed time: 2:16
